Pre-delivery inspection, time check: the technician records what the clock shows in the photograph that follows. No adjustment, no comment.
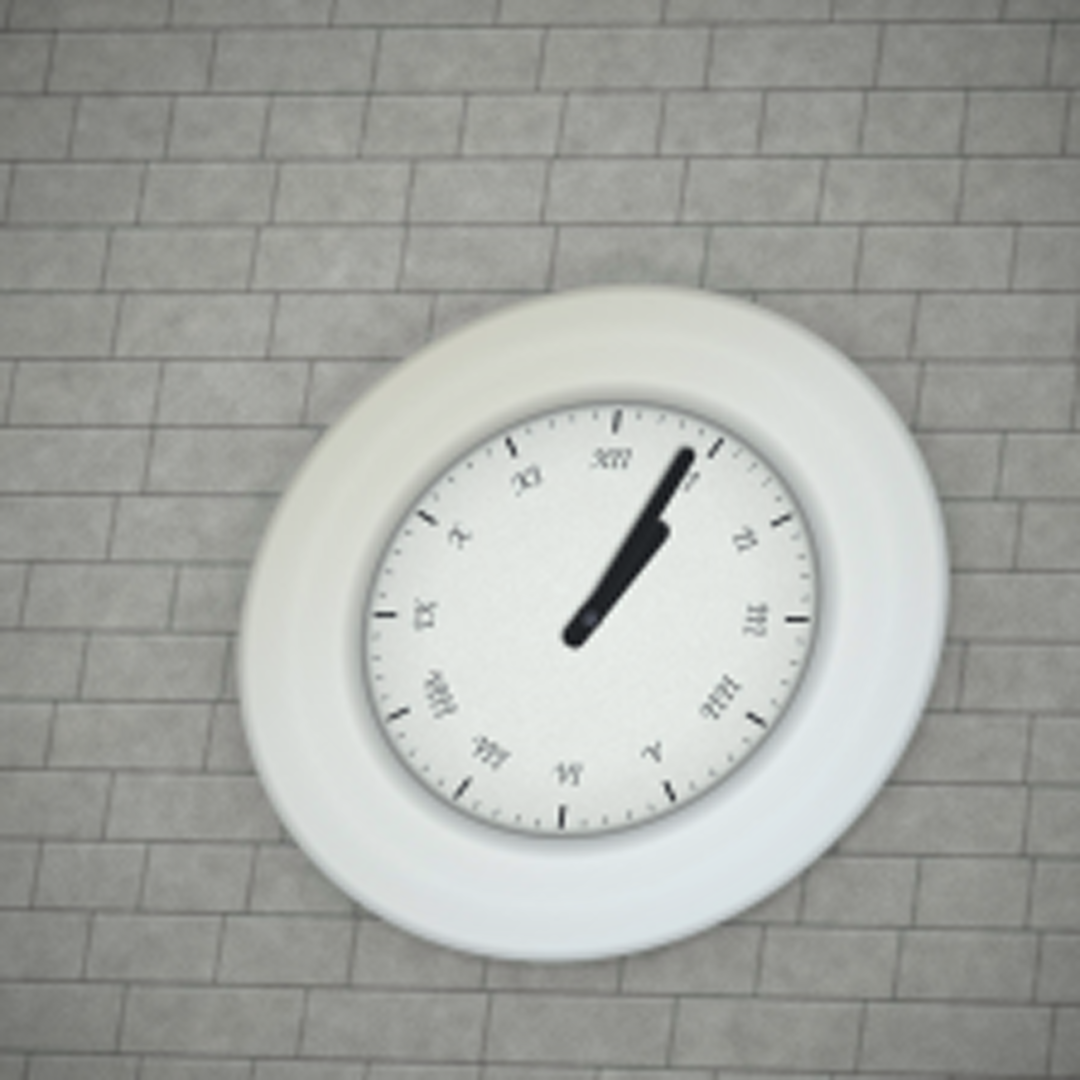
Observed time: 1:04
